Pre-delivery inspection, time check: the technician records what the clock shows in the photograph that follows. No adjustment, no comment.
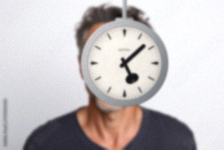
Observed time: 5:08
